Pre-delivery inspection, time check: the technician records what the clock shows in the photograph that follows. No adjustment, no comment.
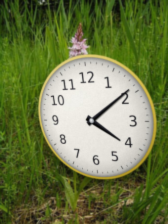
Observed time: 4:09
